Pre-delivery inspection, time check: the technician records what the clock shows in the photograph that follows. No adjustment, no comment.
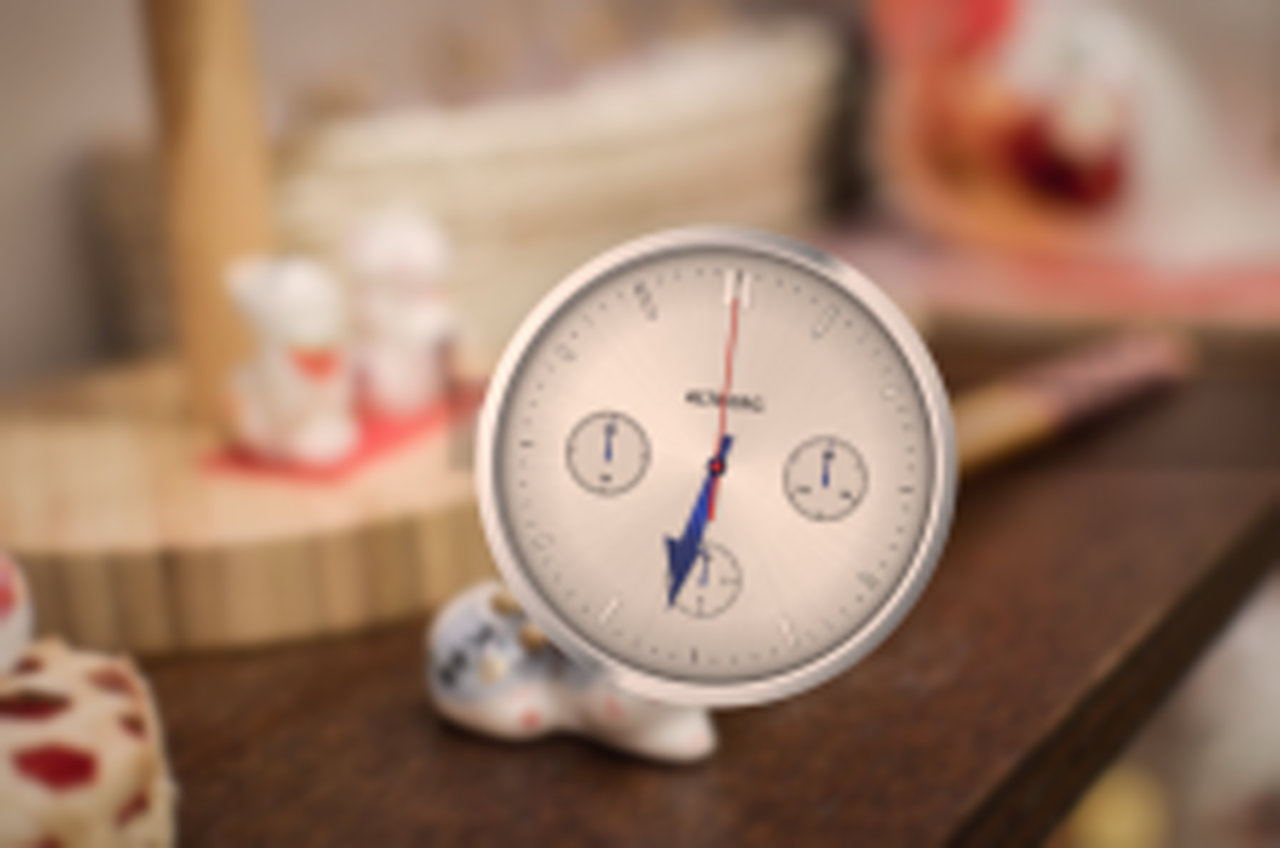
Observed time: 6:32
